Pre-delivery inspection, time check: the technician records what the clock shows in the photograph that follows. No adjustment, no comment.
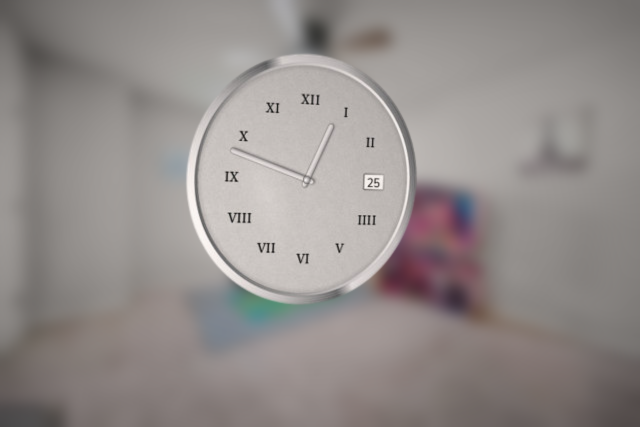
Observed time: 12:48
